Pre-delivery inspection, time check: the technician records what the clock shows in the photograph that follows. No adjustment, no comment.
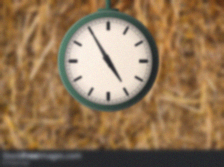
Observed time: 4:55
